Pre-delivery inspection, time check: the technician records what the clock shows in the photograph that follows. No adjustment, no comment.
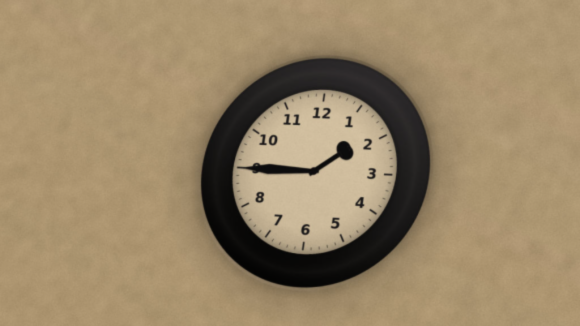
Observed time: 1:45
